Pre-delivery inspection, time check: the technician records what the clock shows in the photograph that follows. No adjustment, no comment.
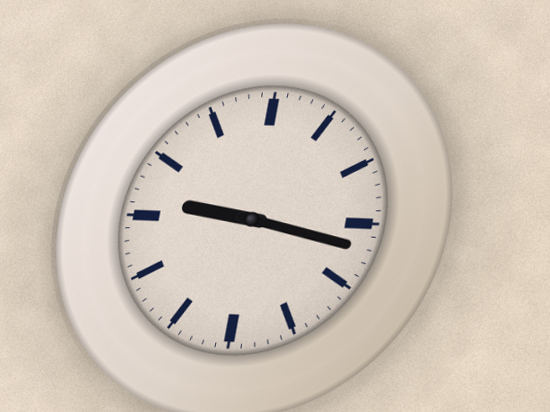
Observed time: 9:17
